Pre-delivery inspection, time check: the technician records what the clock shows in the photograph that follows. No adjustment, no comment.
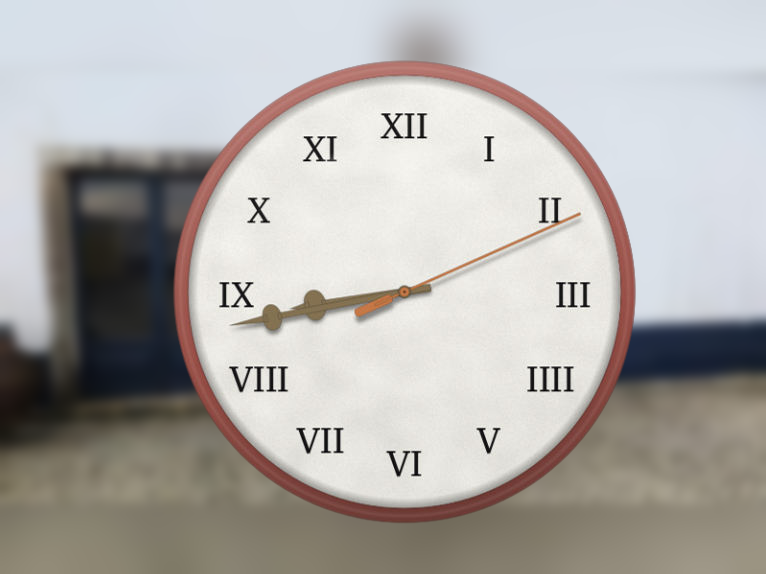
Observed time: 8:43:11
